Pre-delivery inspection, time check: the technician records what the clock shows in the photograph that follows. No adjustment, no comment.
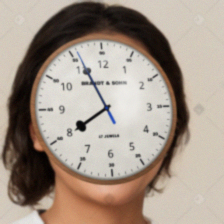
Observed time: 7:55:56
